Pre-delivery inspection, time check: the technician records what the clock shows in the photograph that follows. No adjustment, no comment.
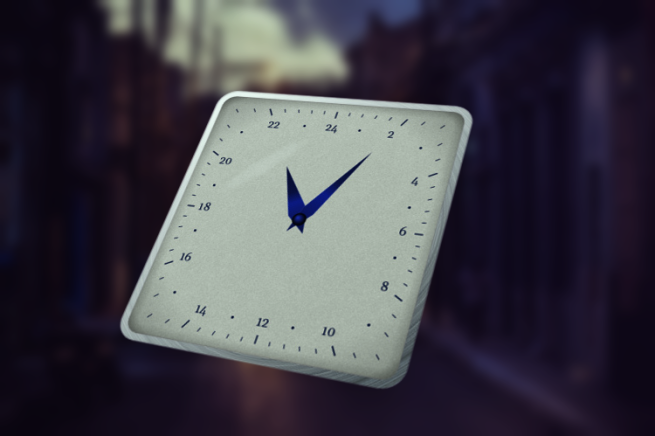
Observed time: 22:05
